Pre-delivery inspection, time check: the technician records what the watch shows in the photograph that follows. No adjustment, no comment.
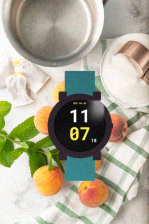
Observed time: 11:07
